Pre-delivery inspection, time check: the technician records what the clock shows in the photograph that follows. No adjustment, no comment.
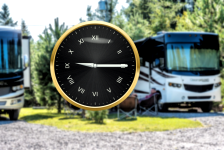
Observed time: 9:15
